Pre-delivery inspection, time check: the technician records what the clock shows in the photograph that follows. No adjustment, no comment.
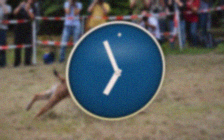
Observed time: 6:56
